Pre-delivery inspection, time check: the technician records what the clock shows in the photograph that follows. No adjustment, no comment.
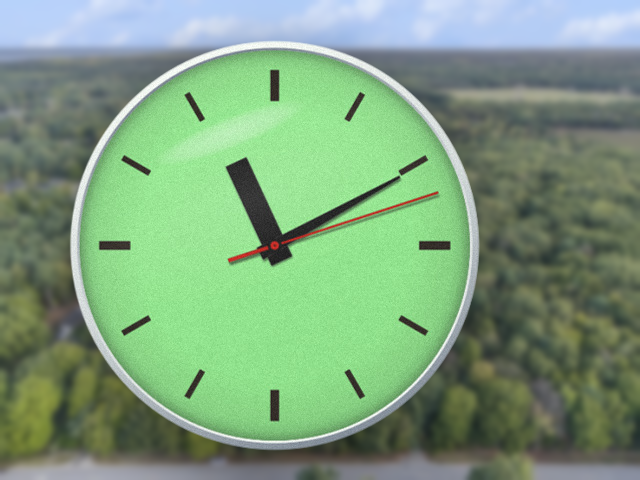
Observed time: 11:10:12
